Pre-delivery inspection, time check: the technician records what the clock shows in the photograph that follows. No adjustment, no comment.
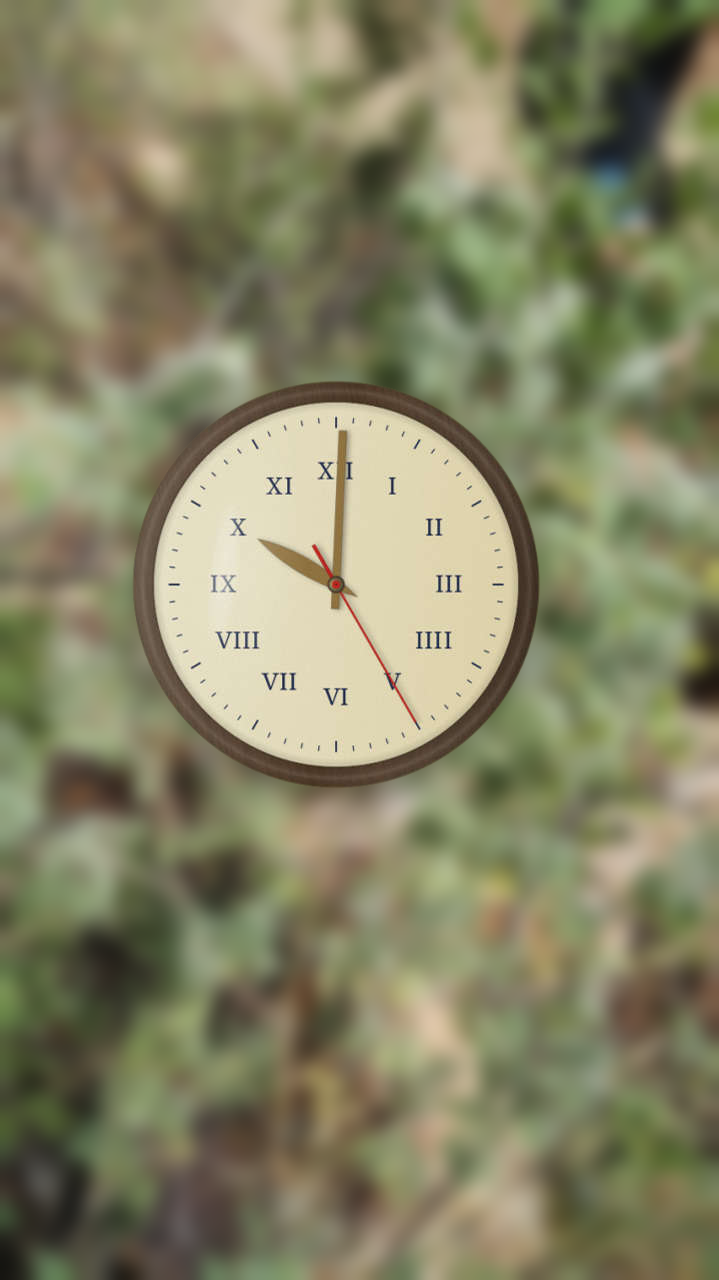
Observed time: 10:00:25
